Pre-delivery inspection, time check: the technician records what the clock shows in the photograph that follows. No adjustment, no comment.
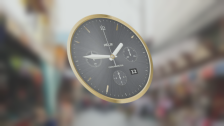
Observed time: 1:46
